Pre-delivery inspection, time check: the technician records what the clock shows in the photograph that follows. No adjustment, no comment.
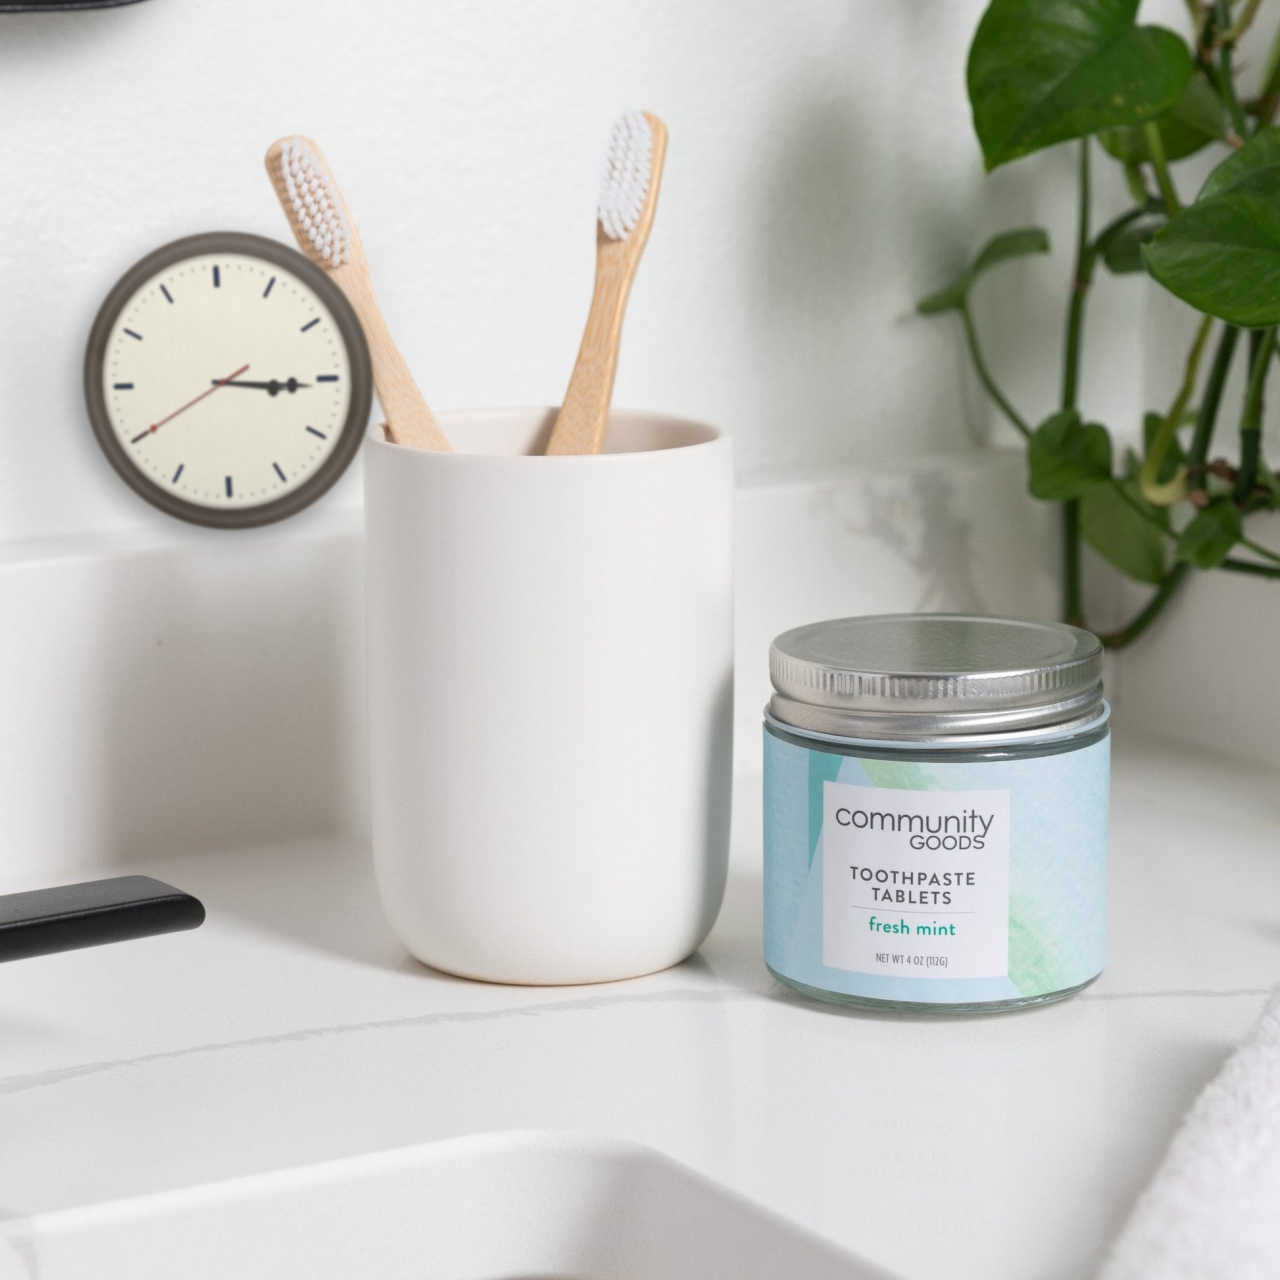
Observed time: 3:15:40
